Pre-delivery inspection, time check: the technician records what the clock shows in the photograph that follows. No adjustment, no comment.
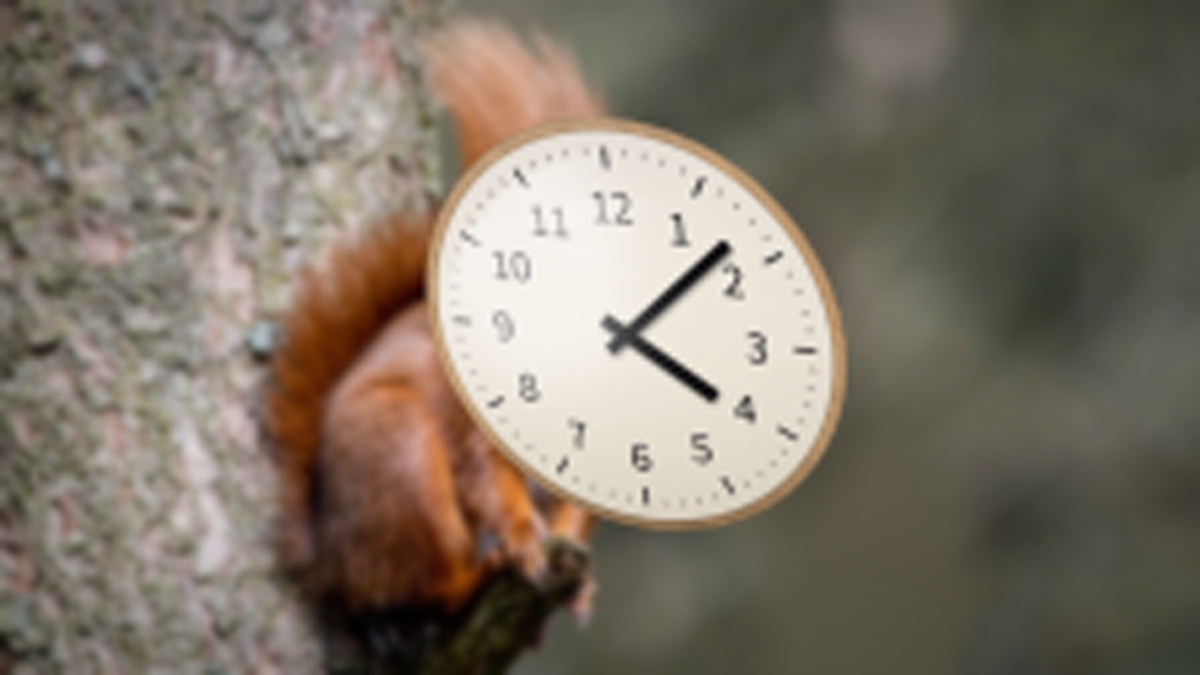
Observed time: 4:08
